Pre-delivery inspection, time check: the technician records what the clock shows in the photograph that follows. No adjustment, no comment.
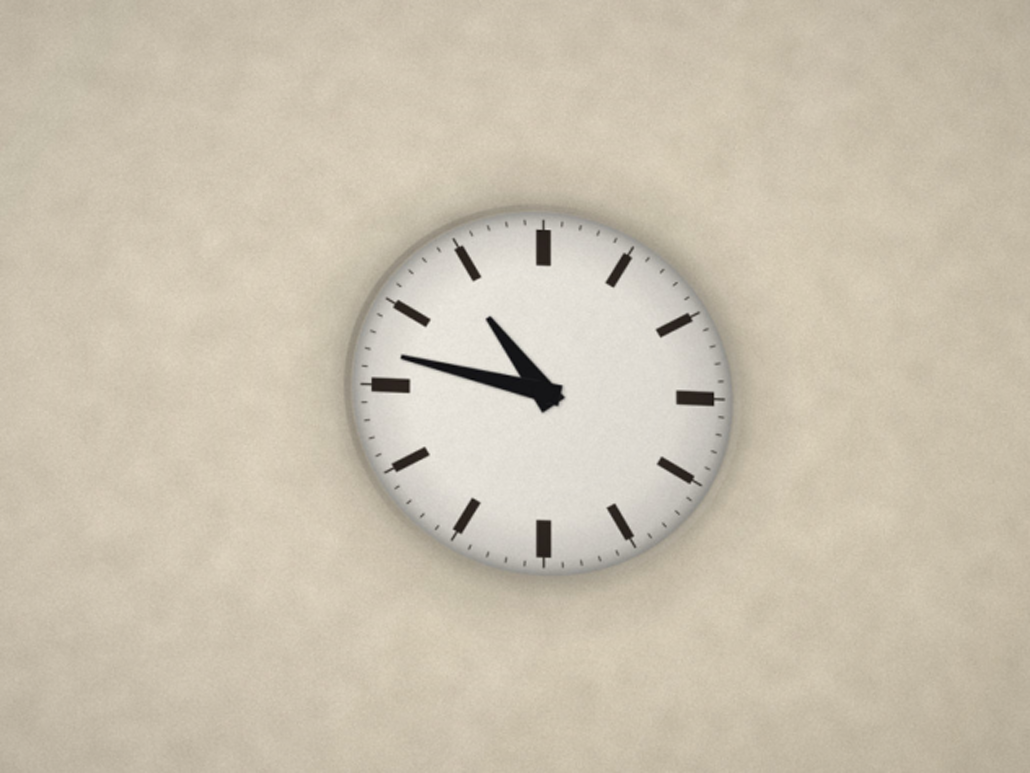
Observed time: 10:47
